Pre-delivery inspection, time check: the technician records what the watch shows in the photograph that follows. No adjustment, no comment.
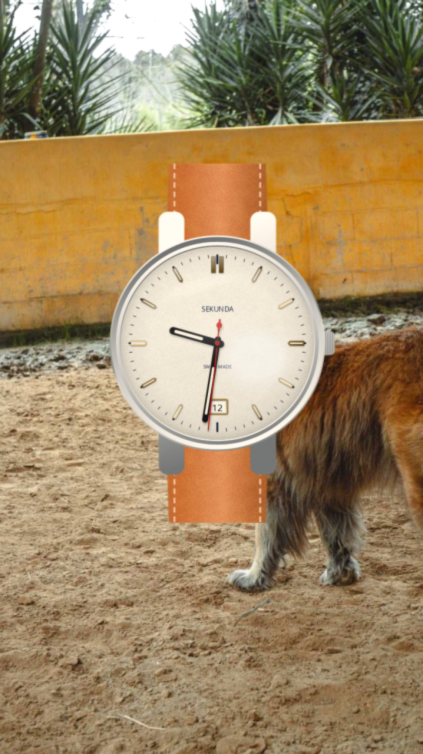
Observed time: 9:31:31
